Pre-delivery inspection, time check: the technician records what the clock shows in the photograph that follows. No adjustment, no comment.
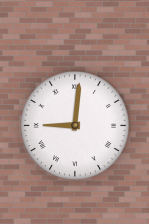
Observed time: 9:01
